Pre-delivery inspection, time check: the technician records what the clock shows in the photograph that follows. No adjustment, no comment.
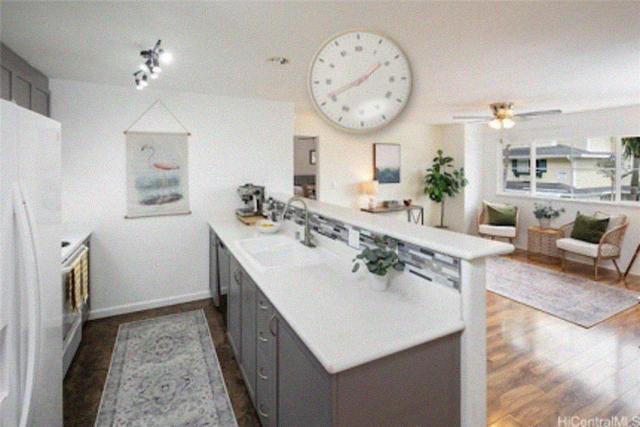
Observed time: 1:41
